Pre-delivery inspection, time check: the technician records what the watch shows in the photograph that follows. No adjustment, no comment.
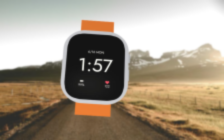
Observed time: 1:57
